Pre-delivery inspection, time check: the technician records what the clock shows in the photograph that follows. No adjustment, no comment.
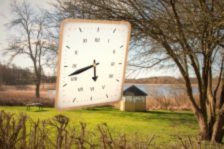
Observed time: 5:42
